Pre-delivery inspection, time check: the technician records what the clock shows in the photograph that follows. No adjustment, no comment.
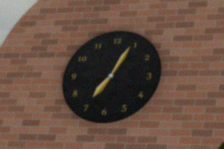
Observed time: 7:04
